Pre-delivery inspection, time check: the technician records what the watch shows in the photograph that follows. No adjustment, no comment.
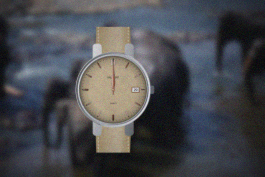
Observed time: 12:00
